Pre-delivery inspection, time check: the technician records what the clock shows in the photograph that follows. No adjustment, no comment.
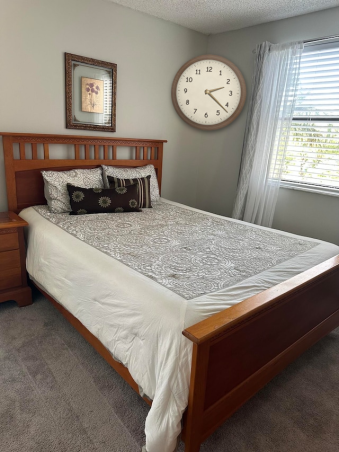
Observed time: 2:22
